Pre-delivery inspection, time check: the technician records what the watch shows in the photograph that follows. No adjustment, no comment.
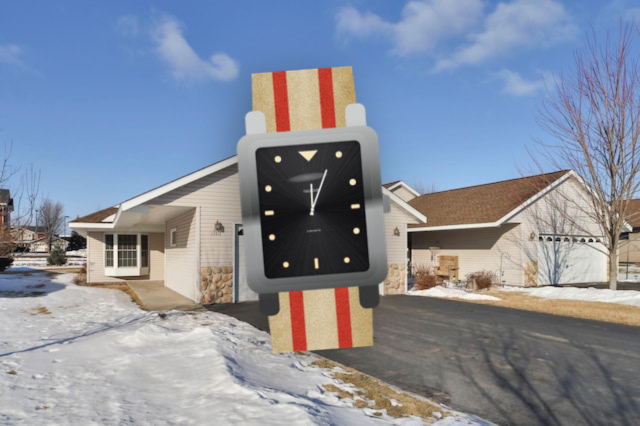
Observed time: 12:04
